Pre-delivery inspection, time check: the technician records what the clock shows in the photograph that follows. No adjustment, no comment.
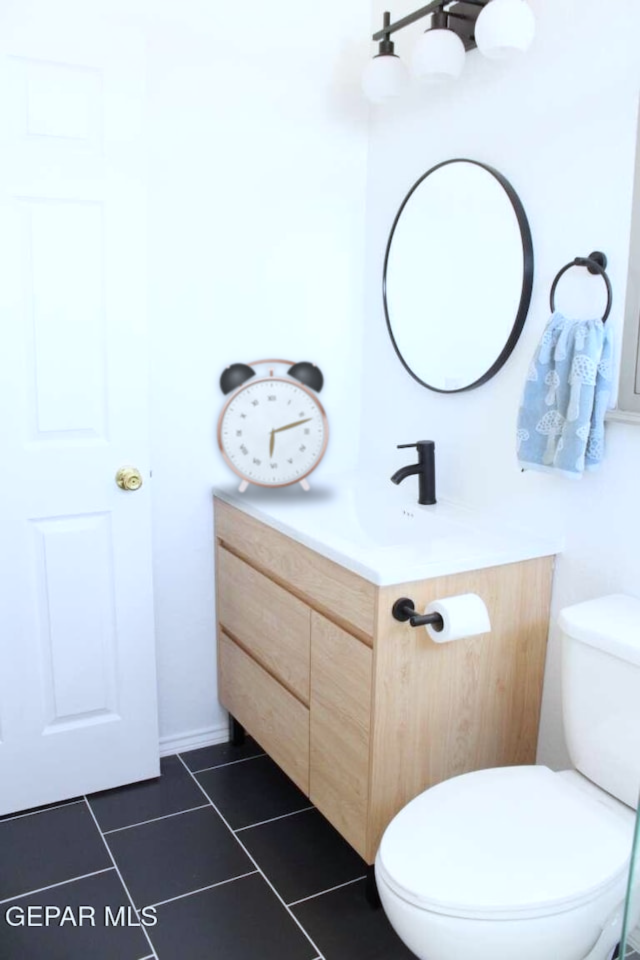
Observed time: 6:12
